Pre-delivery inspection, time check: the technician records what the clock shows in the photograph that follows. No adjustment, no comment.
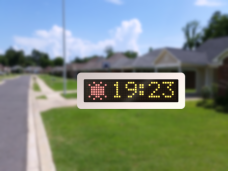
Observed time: 19:23
